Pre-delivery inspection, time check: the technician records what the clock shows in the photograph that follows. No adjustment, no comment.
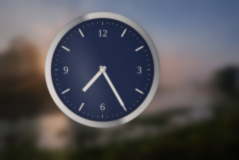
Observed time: 7:25
